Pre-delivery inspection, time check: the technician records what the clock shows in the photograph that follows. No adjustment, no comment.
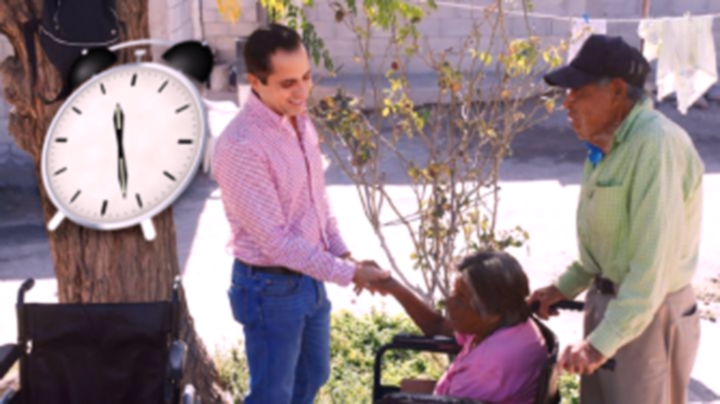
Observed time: 11:27
